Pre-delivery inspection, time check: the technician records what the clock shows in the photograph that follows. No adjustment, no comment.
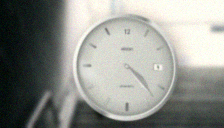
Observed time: 4:23
